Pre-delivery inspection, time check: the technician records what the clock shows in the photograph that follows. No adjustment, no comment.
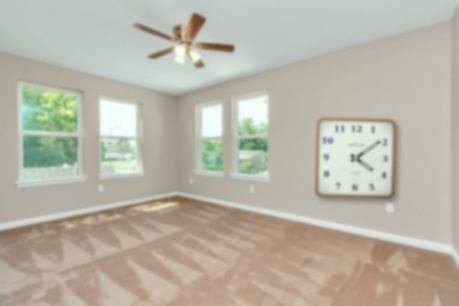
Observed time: 4:09
